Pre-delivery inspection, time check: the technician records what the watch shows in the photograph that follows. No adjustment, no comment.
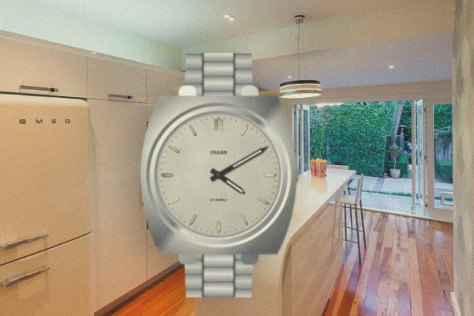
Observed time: 4:10
